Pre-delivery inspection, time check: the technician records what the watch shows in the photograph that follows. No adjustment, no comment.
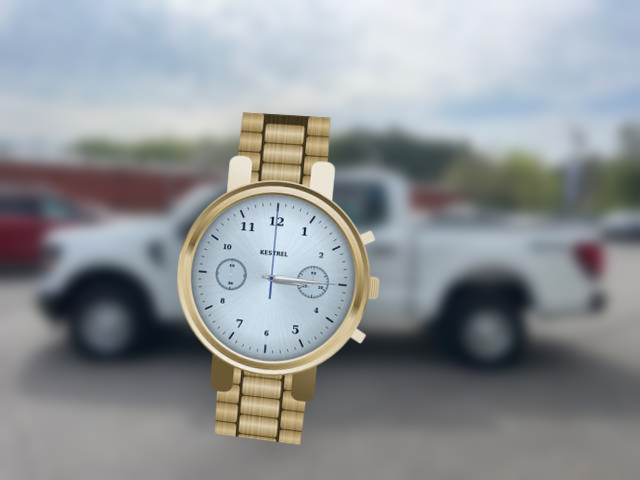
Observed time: 3:15
